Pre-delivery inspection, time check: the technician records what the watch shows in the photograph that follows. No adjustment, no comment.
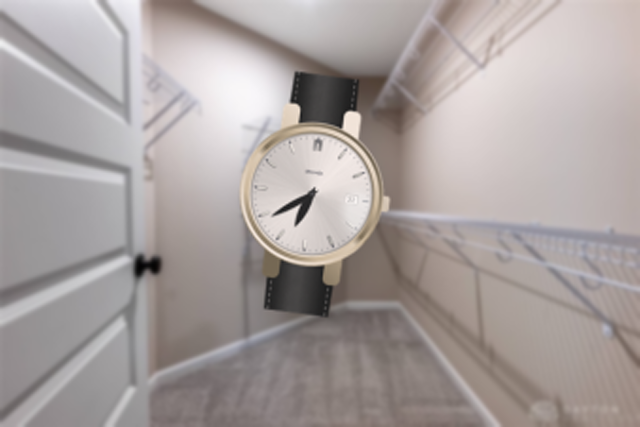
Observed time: 6:39
